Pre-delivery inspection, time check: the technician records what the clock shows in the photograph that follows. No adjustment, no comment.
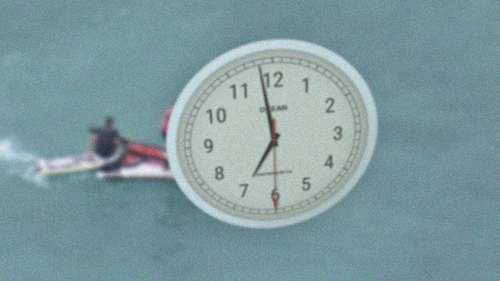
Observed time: 6:58:30
